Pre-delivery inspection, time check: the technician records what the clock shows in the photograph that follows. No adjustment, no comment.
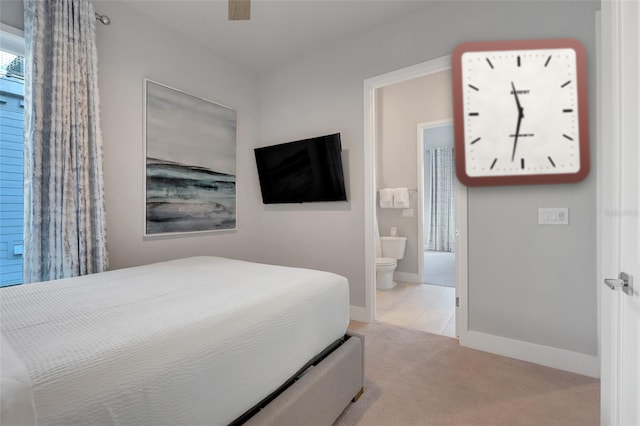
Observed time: 11:32
